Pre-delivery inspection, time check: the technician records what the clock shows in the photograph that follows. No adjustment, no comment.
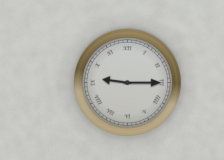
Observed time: 9:15
